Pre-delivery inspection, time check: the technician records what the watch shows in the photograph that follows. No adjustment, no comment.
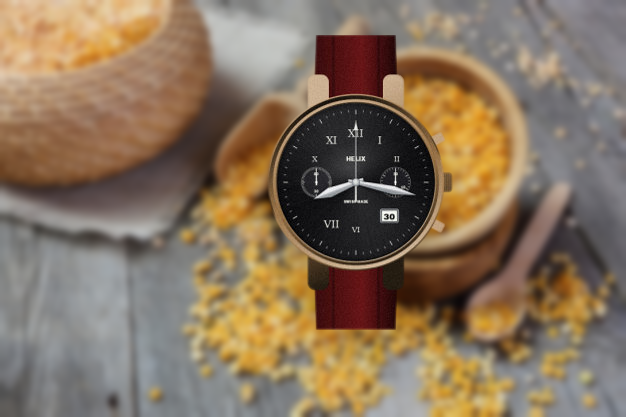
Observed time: 8:17
